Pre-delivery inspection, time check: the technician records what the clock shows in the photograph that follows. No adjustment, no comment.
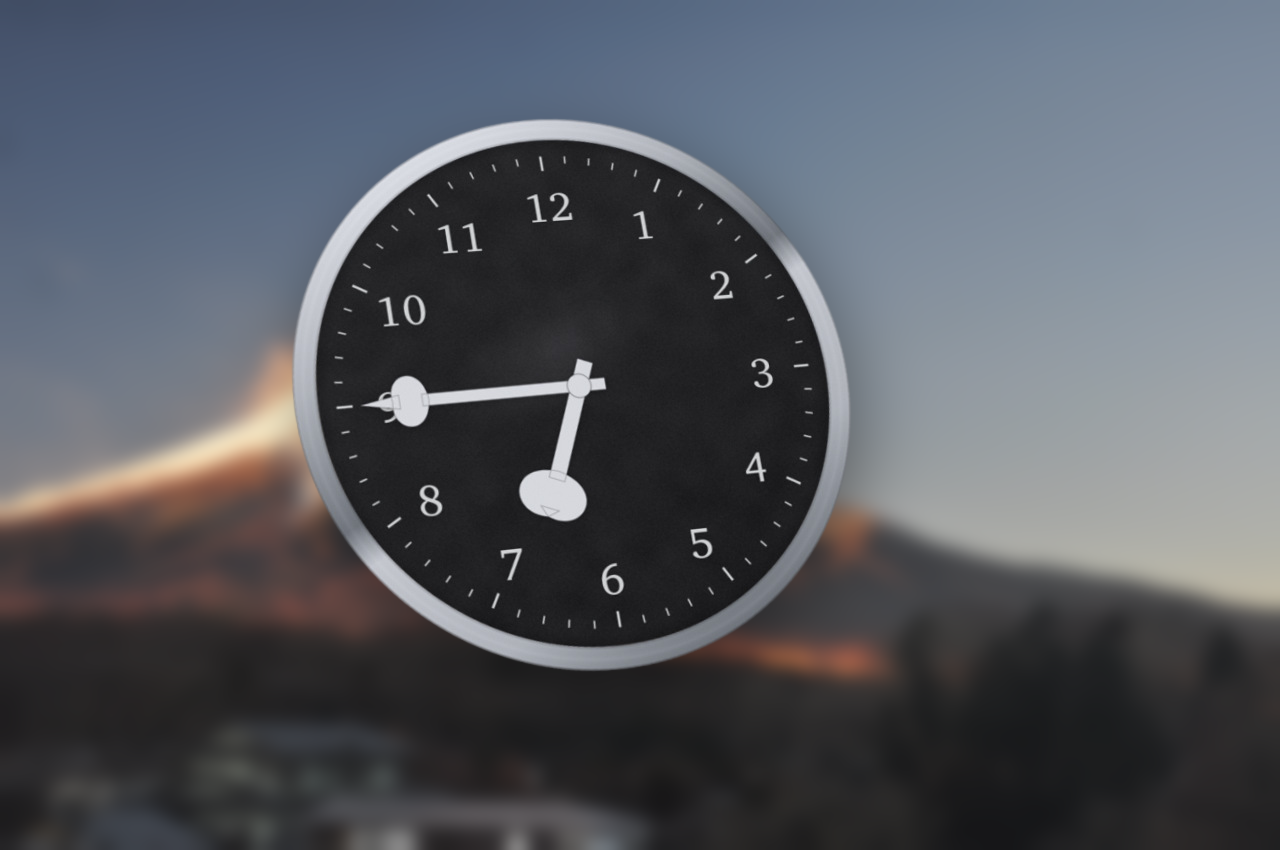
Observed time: 6:45
